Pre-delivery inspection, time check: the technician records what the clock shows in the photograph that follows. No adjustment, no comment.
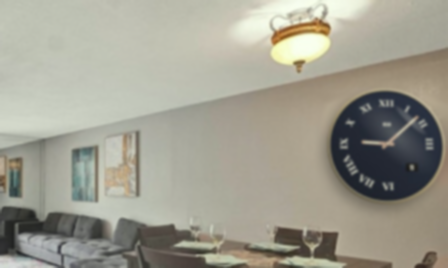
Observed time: 9:08
